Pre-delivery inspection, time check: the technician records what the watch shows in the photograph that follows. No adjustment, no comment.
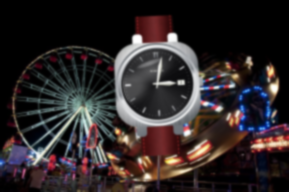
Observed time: 3:02
